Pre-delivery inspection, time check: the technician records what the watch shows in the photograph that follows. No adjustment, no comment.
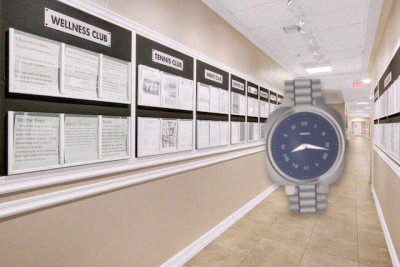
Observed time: 8:17
